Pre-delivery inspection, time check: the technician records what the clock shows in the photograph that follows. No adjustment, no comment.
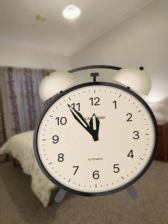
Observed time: 11:54
